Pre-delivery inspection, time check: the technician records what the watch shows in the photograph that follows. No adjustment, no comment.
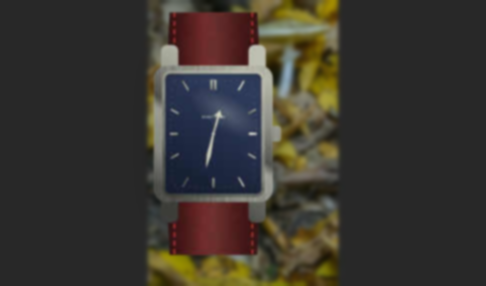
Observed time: 12:32
